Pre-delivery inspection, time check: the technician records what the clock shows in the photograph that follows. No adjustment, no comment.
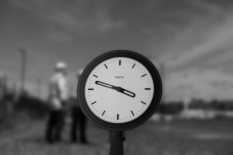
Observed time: 3:48
